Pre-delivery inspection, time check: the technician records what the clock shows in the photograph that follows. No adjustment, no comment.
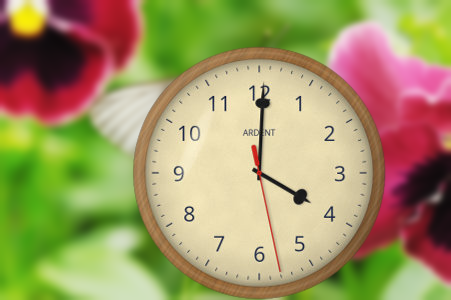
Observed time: 4:00:28
